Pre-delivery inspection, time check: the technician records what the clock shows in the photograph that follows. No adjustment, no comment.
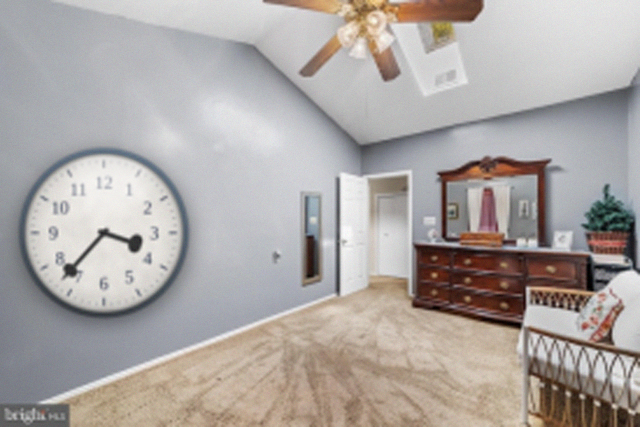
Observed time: 3:37
